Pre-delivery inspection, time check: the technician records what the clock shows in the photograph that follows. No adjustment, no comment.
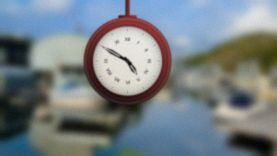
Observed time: 4:50
